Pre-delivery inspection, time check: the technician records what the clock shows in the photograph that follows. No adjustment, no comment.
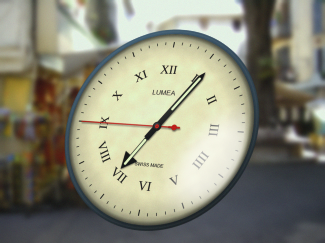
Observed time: 7:05:45
